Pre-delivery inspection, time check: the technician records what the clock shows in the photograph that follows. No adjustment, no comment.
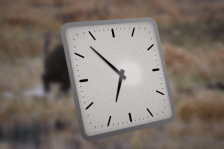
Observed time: 6:53
